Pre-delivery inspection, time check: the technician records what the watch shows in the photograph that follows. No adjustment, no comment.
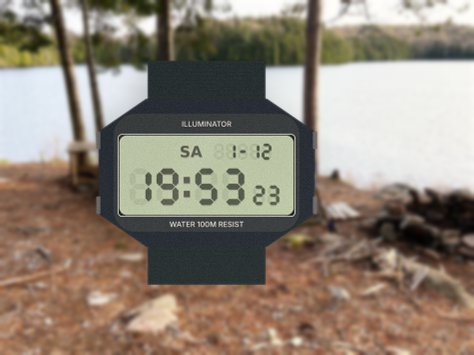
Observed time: 19:53:23
